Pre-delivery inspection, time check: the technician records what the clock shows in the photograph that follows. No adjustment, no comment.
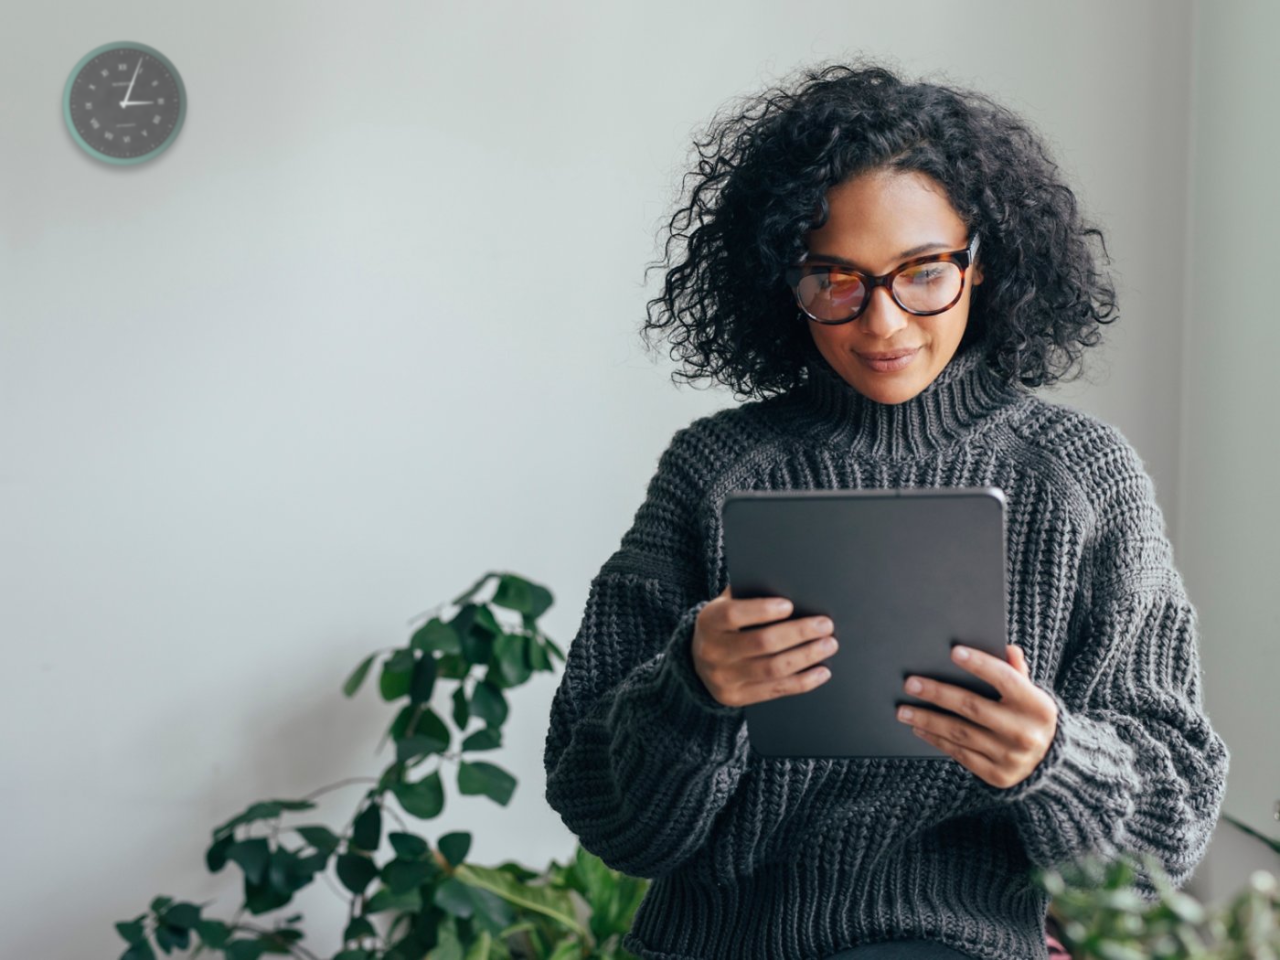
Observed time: 3:04
